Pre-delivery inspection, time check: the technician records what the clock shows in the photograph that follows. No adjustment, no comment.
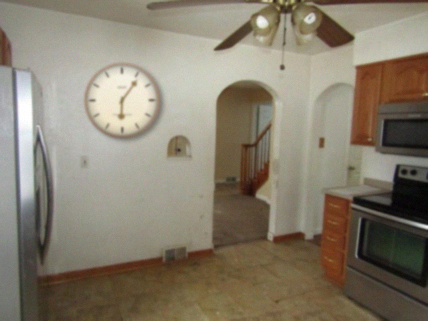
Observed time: 6:06
